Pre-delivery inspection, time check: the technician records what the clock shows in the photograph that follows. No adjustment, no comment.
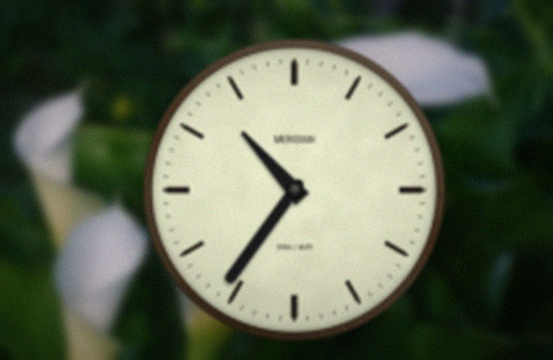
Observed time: 10:36
